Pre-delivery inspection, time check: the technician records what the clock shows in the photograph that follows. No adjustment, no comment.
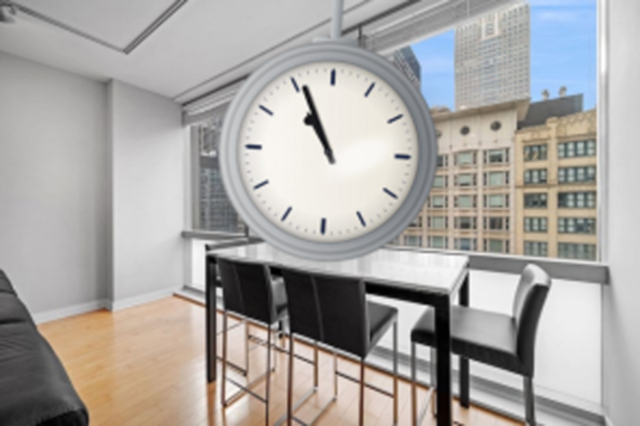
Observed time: 10:56
